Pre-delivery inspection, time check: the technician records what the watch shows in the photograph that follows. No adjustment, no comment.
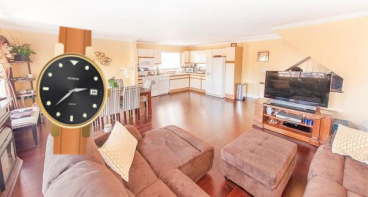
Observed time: 2:38
